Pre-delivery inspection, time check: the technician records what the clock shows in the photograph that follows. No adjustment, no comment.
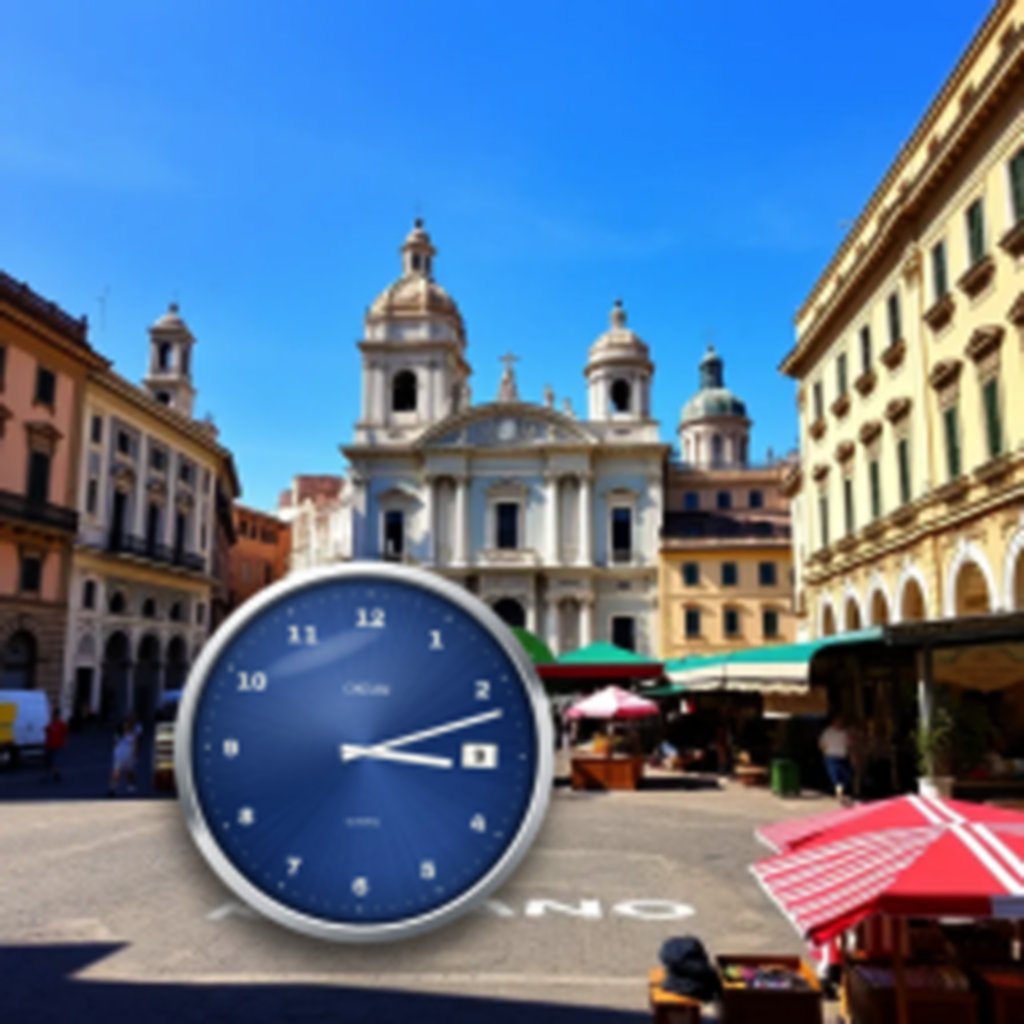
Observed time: 3:12
